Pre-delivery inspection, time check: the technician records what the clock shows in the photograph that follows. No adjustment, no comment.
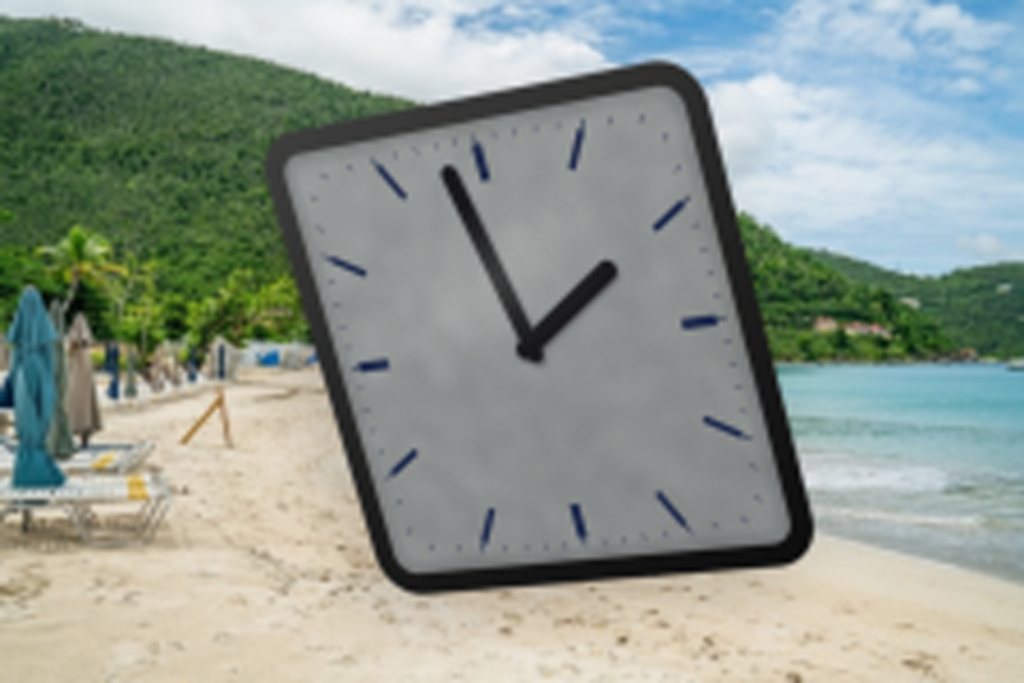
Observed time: 1:58
